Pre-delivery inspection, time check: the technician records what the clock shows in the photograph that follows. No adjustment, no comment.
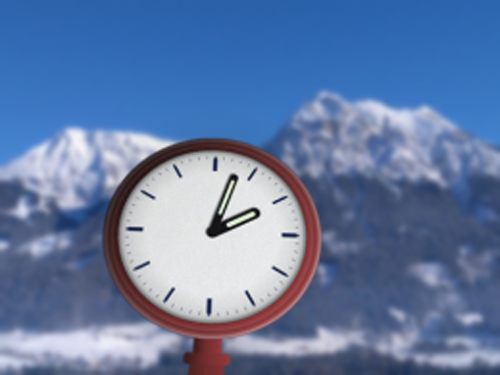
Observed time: 2:03
